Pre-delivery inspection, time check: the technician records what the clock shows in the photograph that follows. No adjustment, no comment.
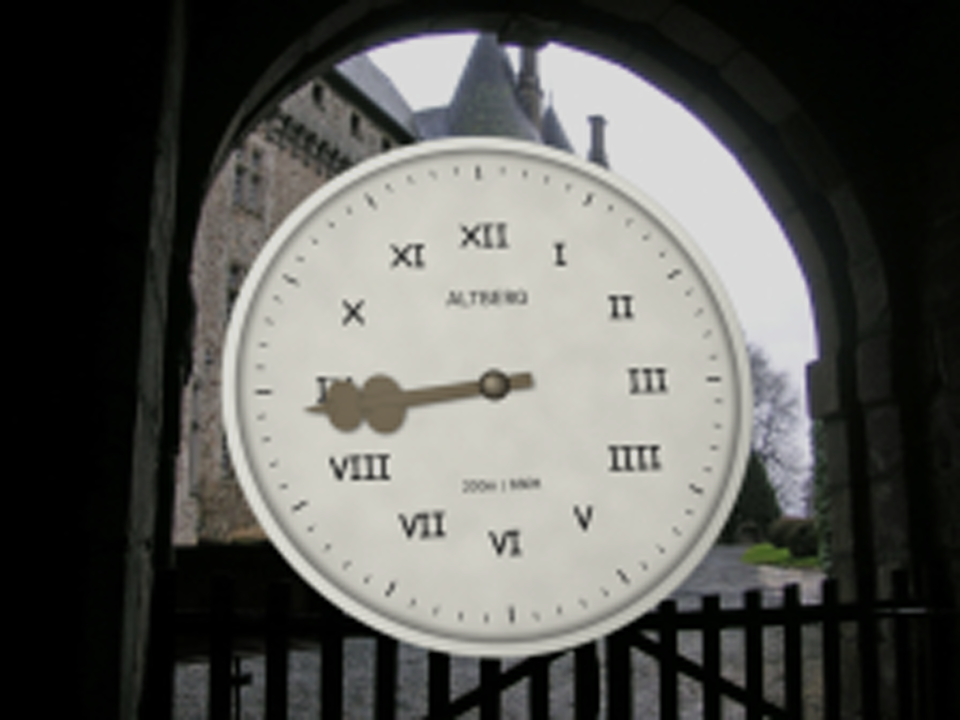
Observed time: 8:44
